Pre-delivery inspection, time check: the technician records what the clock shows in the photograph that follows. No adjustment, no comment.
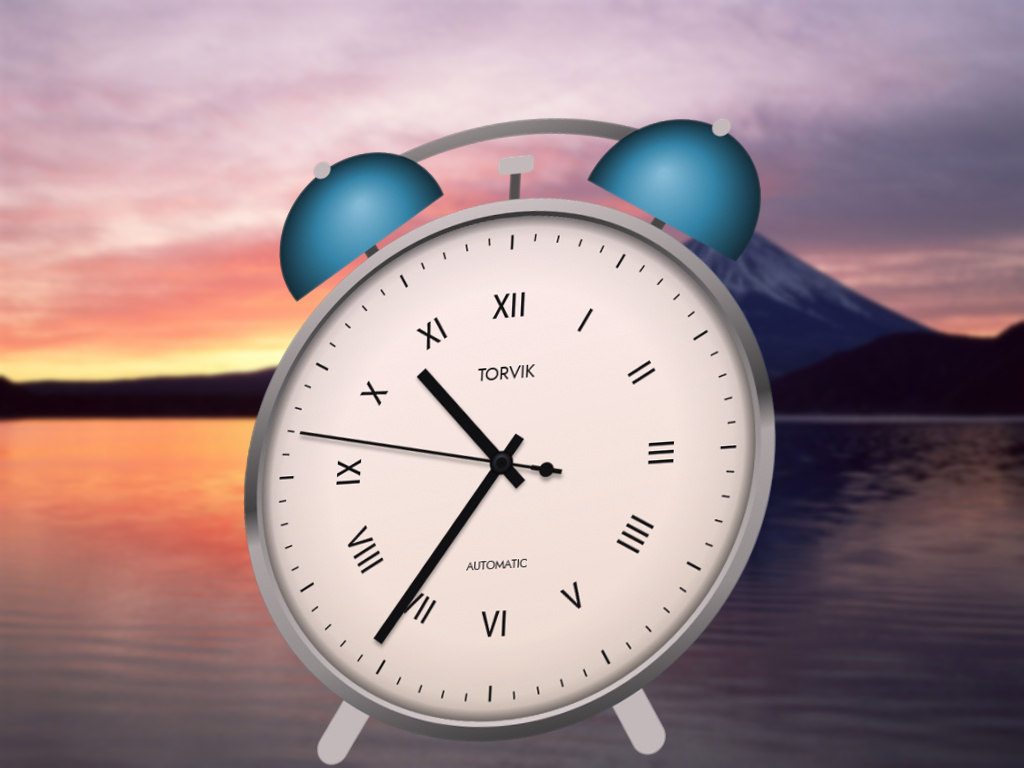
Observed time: 10:35:47
